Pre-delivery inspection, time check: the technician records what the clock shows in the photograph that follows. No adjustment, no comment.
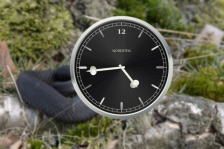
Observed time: 4:44
